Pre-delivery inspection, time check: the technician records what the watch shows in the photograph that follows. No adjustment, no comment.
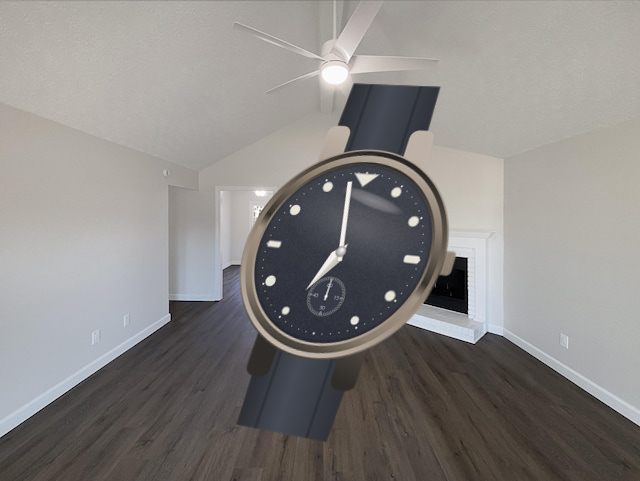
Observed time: 6:58
